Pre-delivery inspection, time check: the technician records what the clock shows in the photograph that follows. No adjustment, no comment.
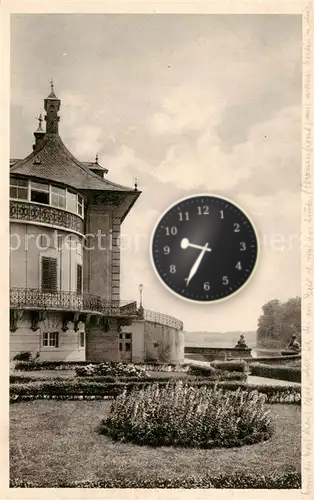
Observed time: 9:35
